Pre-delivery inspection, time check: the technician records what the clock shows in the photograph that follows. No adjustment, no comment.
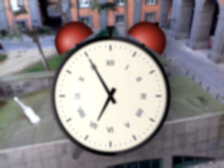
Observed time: 6:55
